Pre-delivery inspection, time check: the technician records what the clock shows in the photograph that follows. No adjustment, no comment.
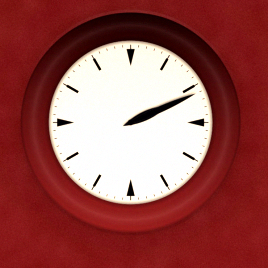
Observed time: 2:11
